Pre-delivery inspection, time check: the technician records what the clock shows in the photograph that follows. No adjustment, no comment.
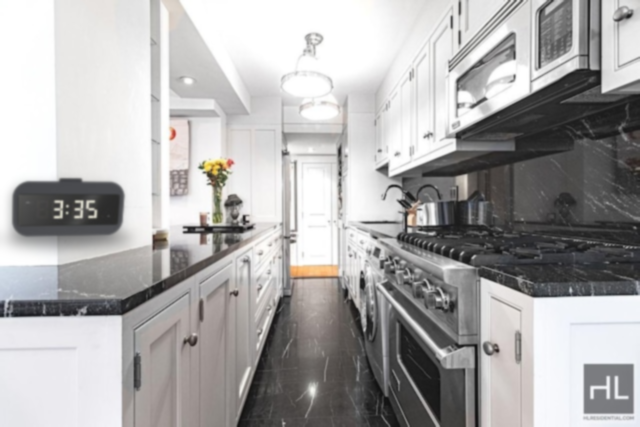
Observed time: 3:35
